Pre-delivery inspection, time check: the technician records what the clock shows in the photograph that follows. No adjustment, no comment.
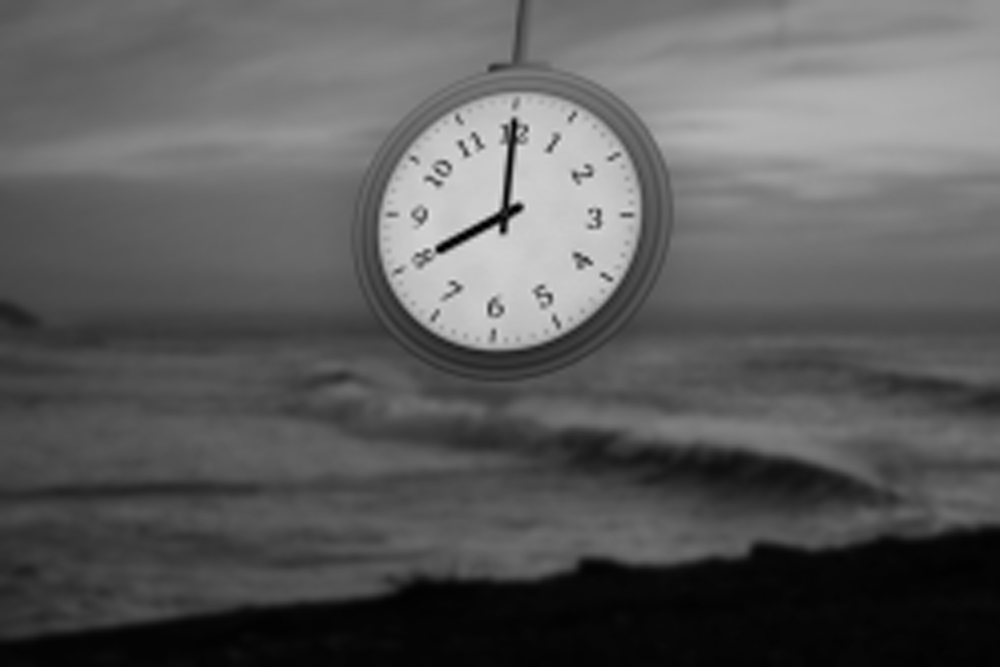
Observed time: 8:00
